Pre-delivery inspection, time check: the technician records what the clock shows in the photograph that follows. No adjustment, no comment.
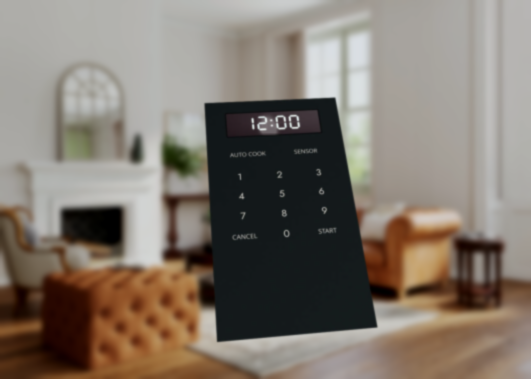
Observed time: 12:00
